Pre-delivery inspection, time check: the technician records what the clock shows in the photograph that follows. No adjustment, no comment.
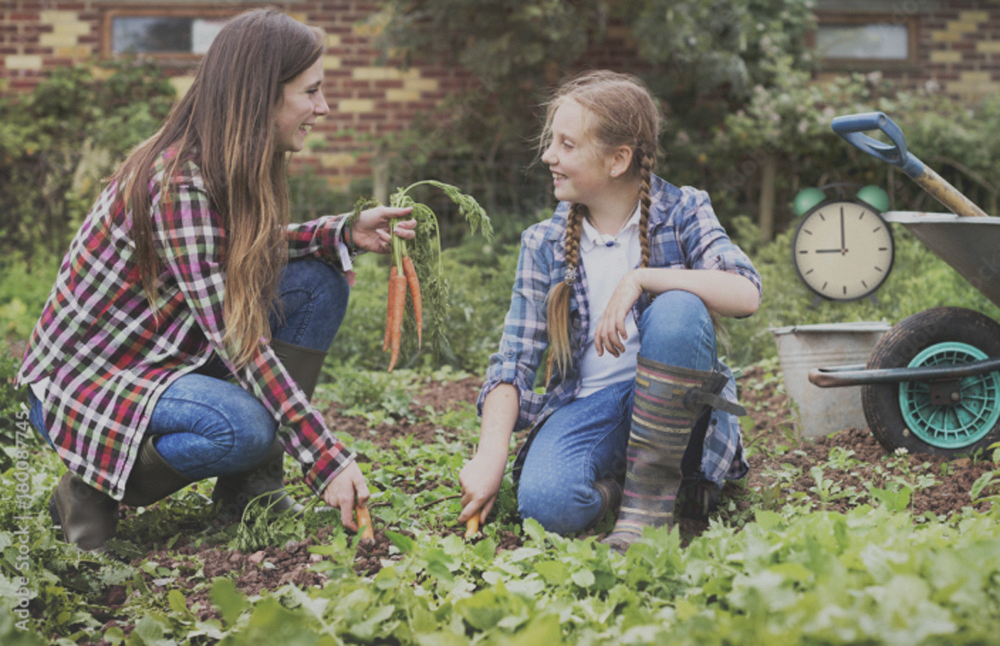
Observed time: 9:00
